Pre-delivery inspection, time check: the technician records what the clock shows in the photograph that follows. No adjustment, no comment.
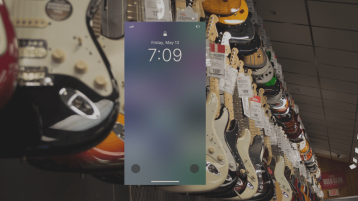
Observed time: 7:09
